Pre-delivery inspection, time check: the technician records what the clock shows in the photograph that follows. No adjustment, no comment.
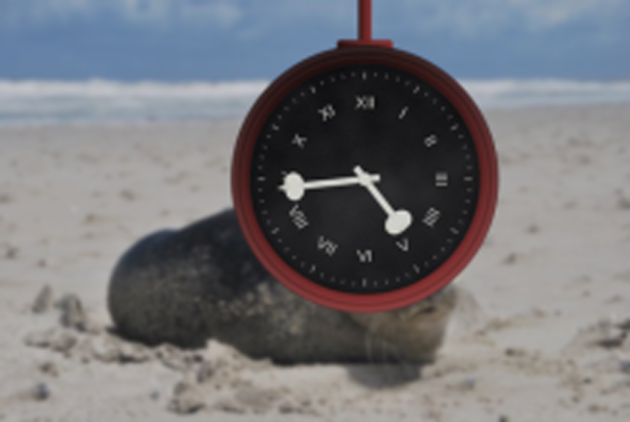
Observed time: 4:44
